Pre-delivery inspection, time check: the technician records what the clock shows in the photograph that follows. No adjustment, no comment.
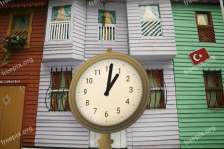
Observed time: 1:01
